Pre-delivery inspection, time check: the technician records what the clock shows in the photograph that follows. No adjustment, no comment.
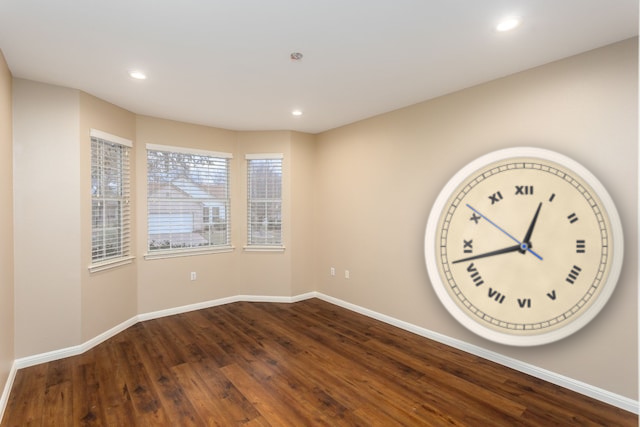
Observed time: 12:42:51
